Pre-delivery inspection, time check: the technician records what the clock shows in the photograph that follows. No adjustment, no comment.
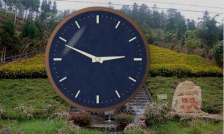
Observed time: 2:49
